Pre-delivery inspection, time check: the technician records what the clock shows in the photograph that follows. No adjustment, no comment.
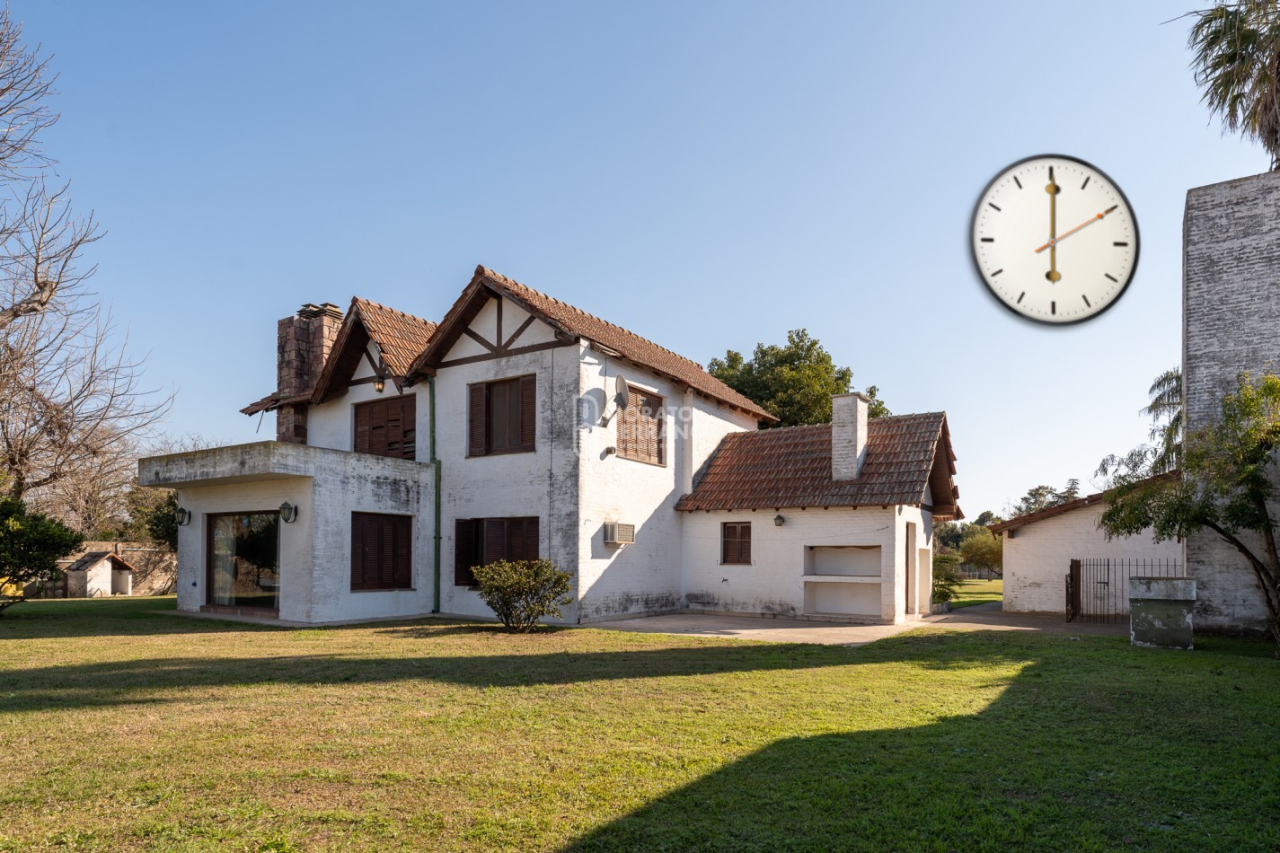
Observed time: 6:00:10
